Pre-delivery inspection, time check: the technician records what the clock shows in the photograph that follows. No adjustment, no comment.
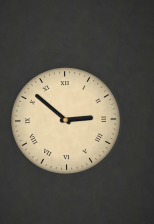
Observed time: 2:52
